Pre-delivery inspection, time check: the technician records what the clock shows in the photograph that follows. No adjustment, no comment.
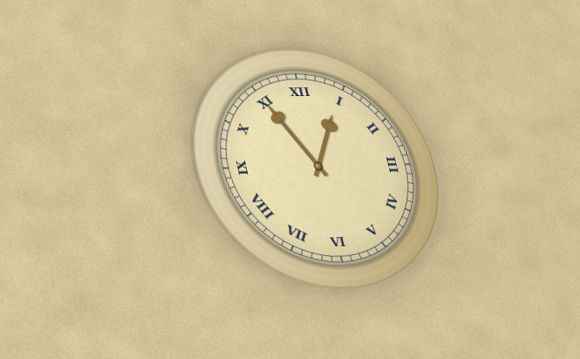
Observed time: 12:55
